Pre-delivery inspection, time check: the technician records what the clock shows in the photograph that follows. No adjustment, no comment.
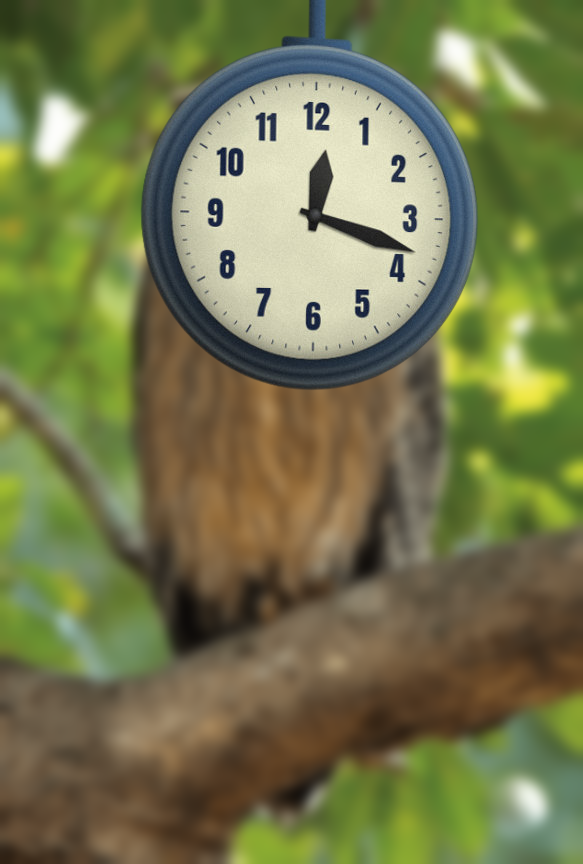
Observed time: 12:18
